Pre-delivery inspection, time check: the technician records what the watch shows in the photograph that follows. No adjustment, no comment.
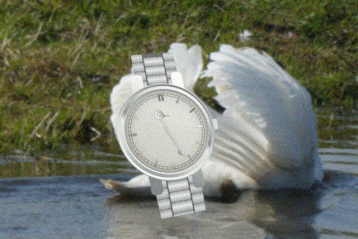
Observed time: 11:26
